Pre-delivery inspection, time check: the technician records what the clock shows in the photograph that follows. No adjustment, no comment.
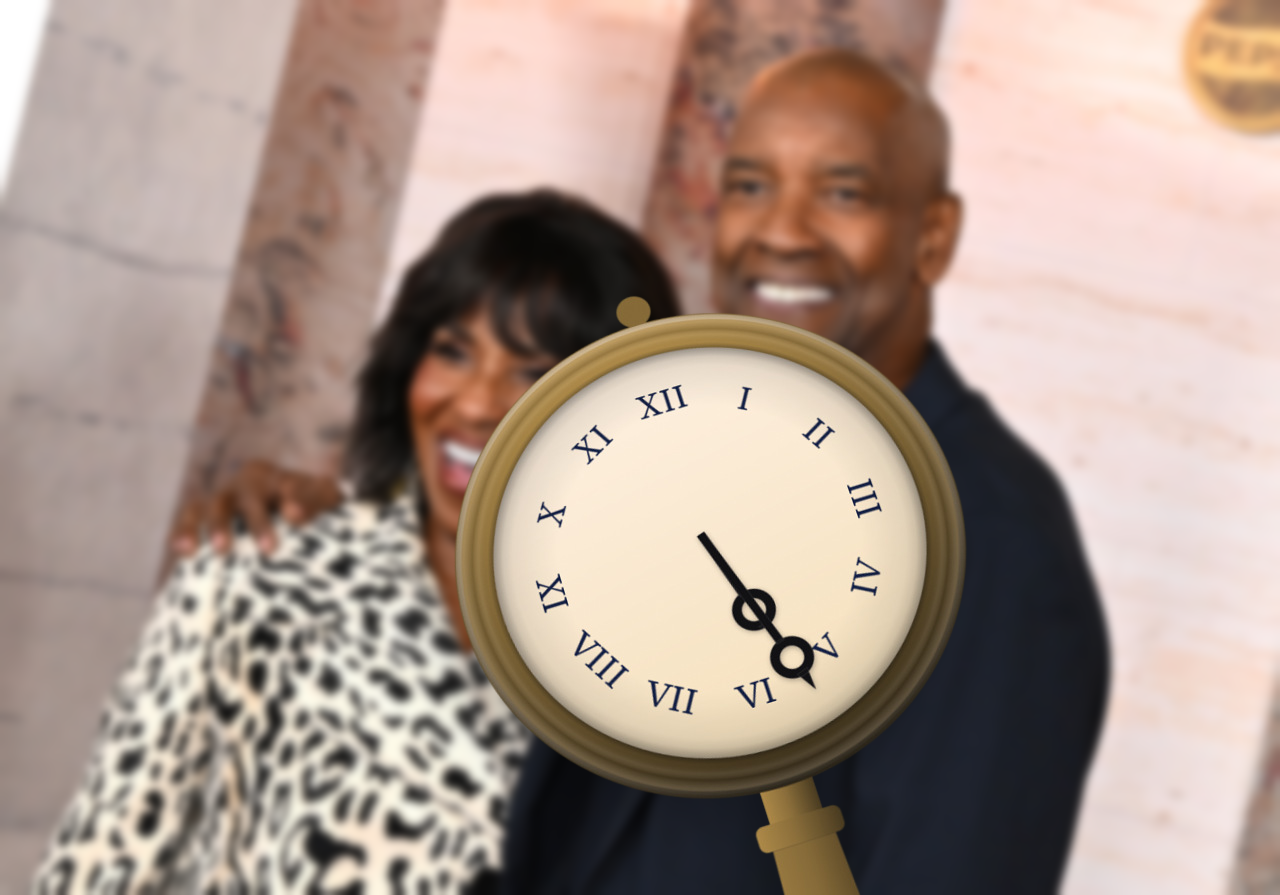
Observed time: 5:27
